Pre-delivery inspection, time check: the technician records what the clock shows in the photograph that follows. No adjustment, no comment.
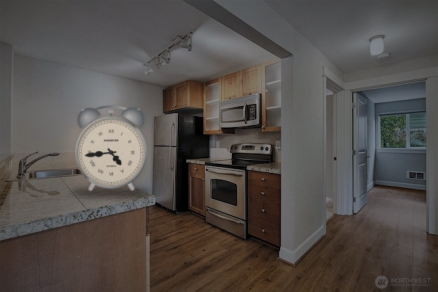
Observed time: 4:44
